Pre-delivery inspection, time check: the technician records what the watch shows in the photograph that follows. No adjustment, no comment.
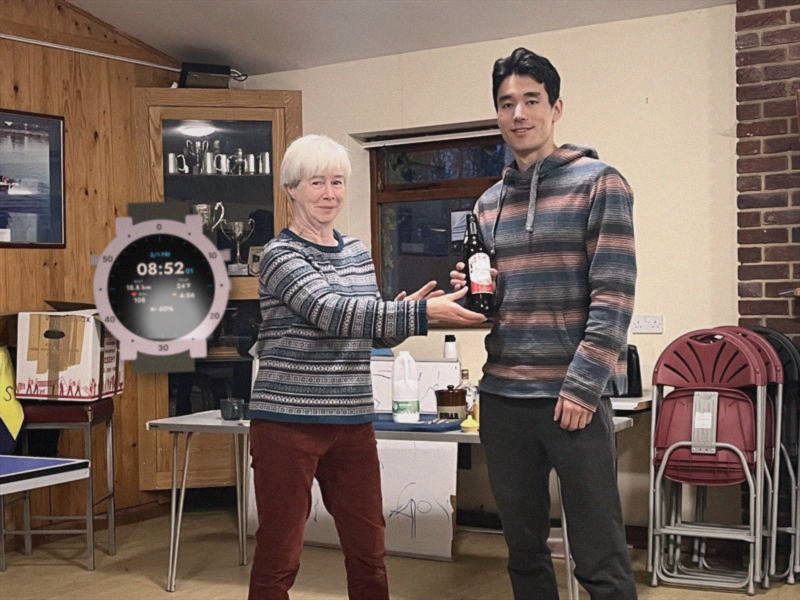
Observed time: 8:52
